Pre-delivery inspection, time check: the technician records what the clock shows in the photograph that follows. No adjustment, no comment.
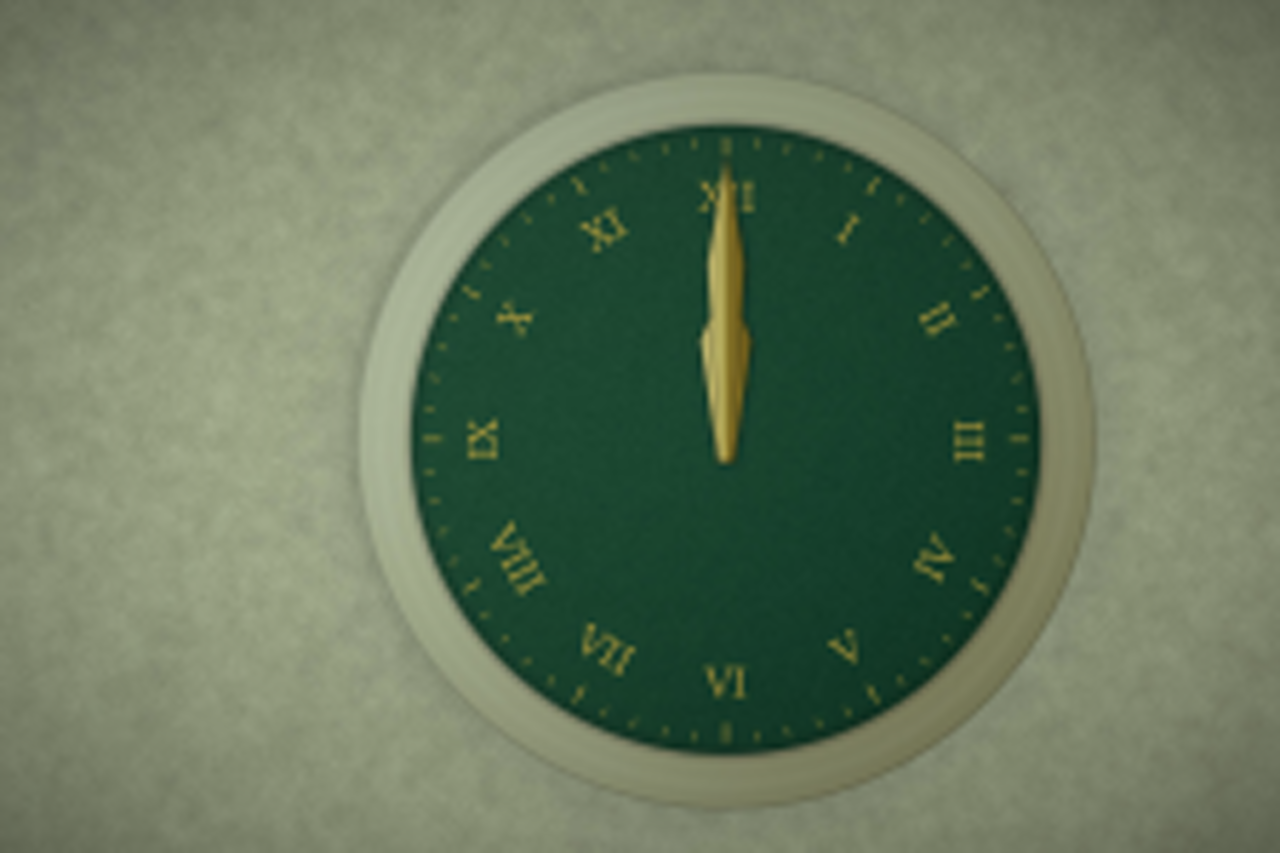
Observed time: 12:00
